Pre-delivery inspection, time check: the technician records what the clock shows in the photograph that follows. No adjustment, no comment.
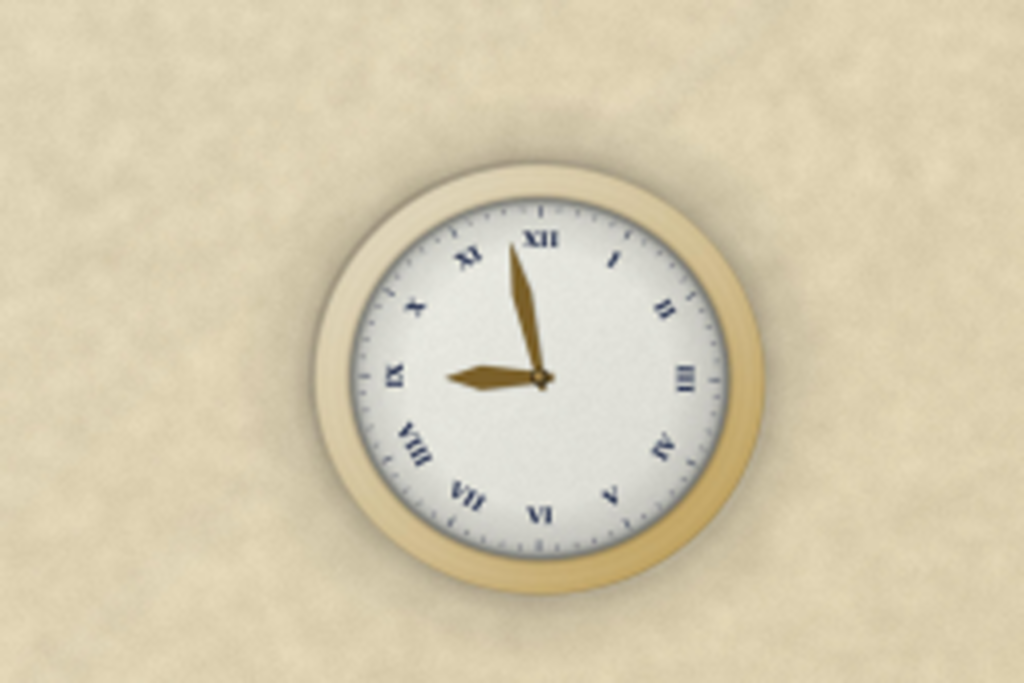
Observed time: 8:58
